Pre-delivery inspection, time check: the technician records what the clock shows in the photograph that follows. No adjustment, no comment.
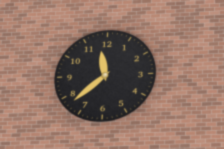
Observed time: 11:38
